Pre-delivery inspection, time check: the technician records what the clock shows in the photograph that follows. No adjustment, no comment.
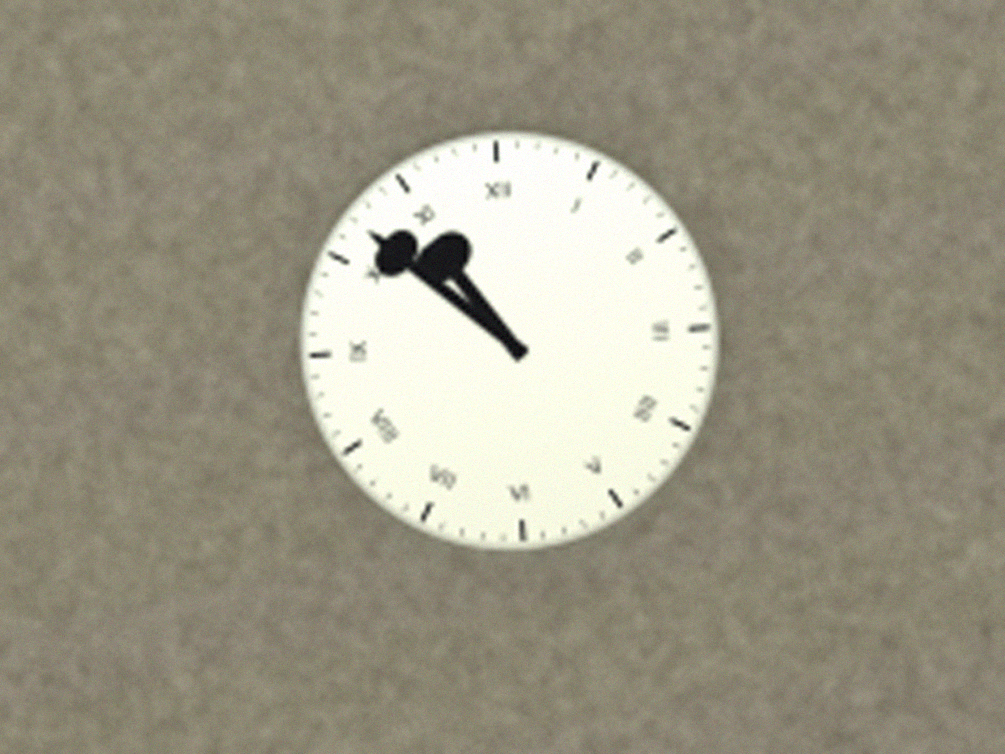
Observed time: 10:52
